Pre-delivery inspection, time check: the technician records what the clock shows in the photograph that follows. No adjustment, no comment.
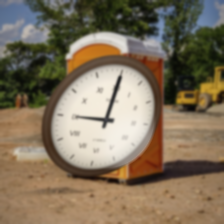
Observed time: 9:00
